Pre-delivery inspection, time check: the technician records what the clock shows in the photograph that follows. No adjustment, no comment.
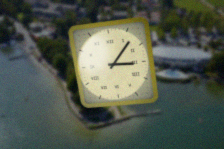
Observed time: 3:07
